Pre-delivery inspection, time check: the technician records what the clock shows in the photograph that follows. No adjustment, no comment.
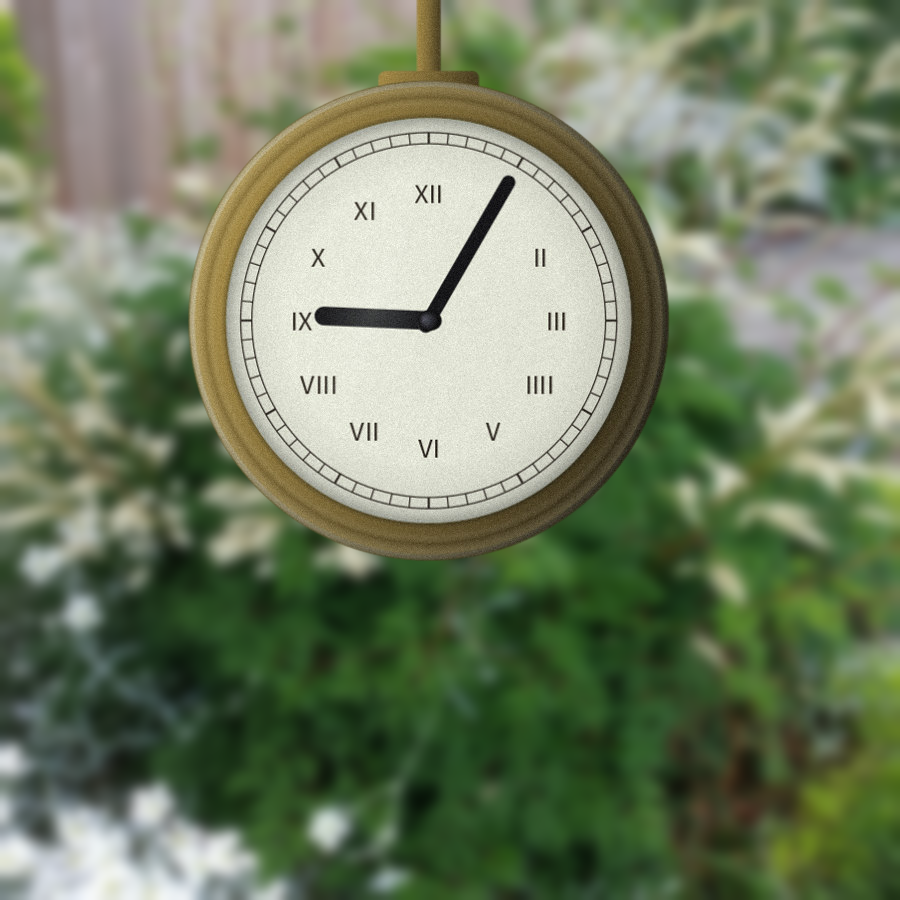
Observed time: 9:05
